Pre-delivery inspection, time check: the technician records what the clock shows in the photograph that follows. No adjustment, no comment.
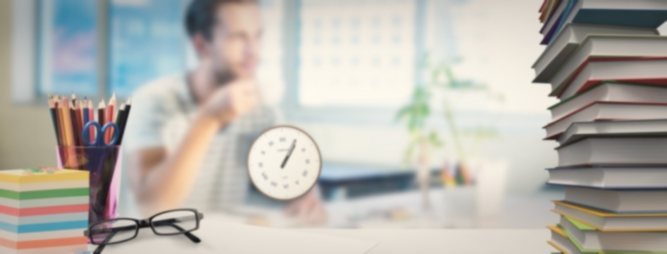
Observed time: 1:05
